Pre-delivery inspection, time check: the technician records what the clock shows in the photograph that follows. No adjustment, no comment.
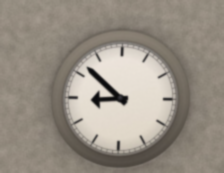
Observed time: 8:52
